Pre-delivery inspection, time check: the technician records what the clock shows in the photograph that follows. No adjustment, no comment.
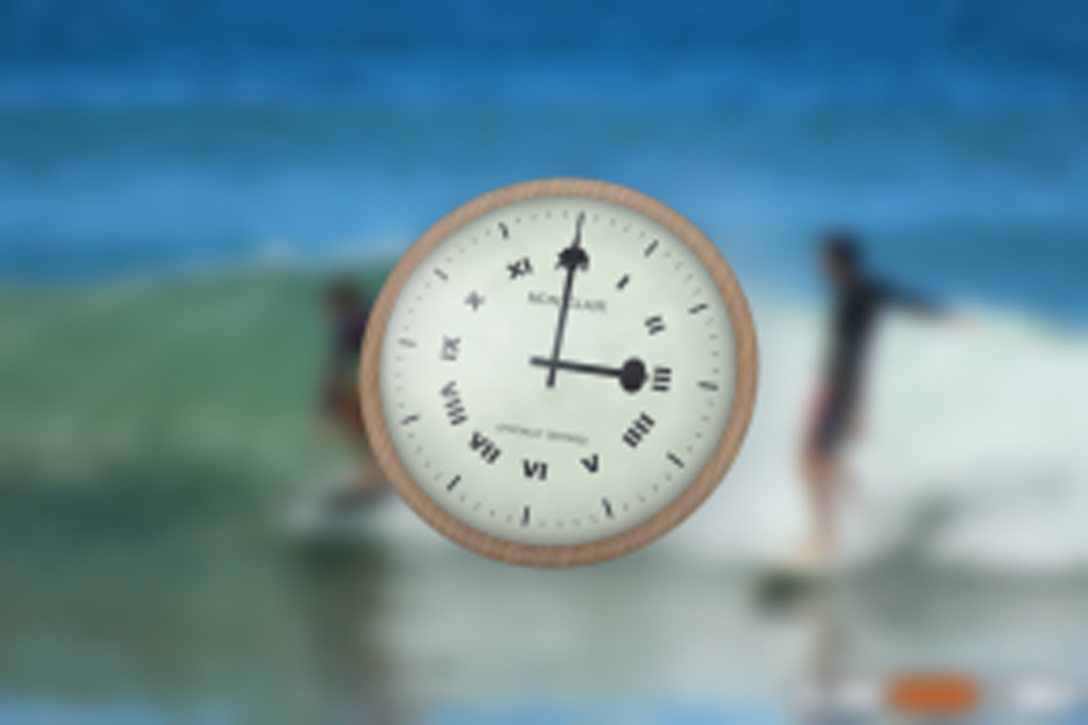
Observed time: 3:00
